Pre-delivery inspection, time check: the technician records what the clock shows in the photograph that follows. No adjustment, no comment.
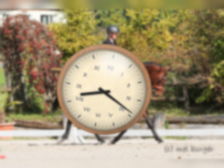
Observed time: 8:19
